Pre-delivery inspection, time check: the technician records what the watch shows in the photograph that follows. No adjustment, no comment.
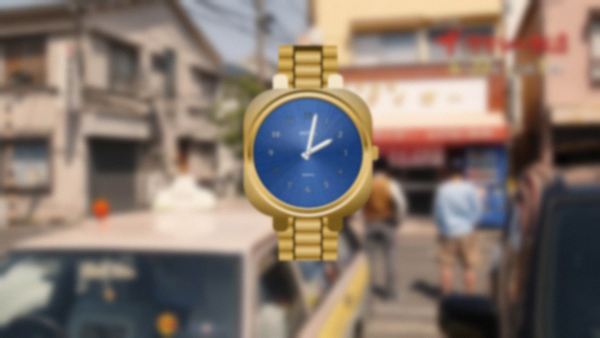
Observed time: 2:02
